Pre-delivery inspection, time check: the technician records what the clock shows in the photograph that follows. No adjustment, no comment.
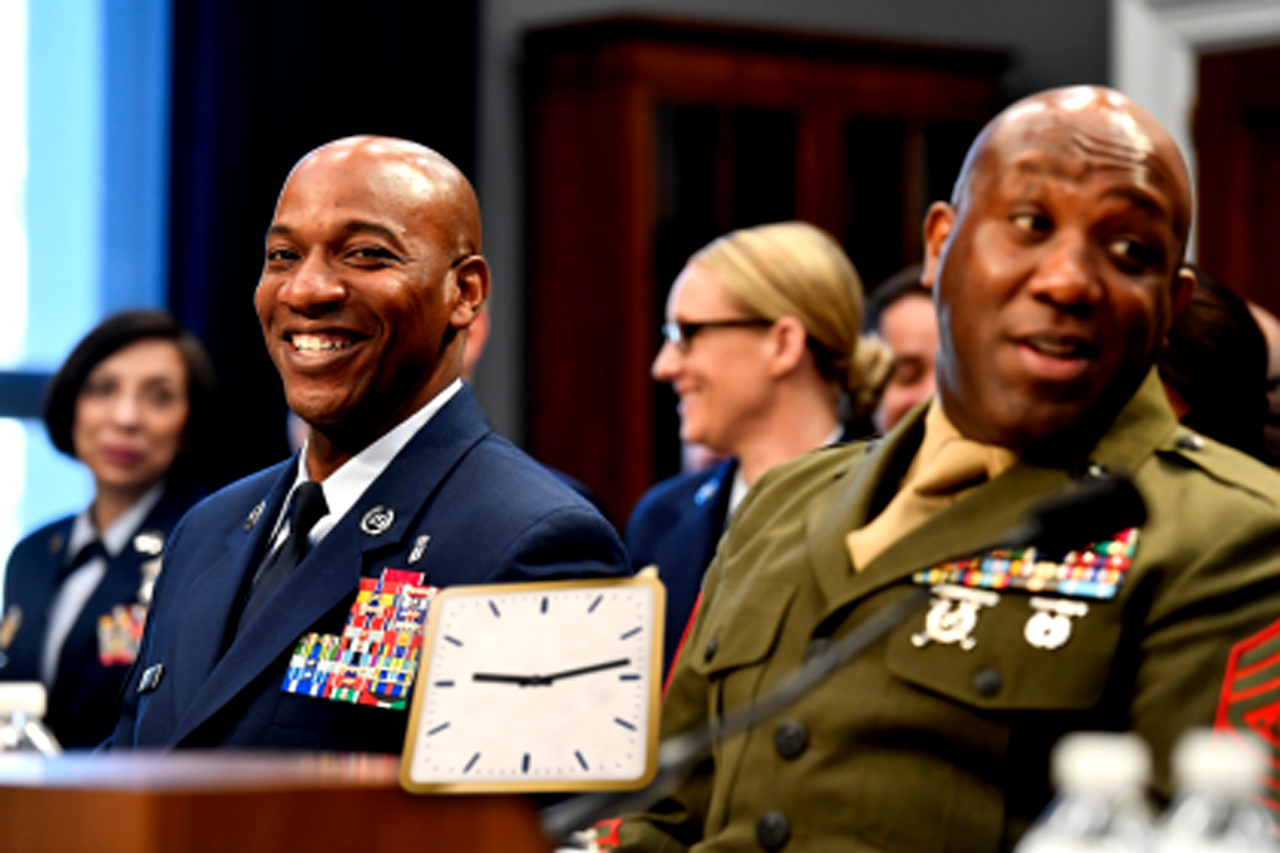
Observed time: 9:13
